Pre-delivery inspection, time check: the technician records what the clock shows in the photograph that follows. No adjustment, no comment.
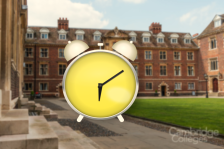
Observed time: 6:09
